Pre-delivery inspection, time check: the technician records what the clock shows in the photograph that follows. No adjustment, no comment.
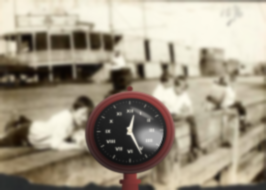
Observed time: 12:26
